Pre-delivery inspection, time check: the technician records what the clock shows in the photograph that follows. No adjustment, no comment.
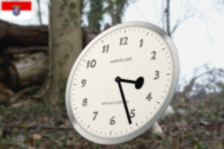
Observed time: 3:26
